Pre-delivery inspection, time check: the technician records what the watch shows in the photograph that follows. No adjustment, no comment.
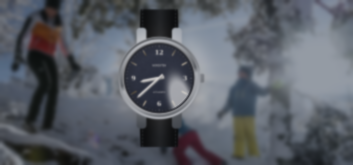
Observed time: 8:38
